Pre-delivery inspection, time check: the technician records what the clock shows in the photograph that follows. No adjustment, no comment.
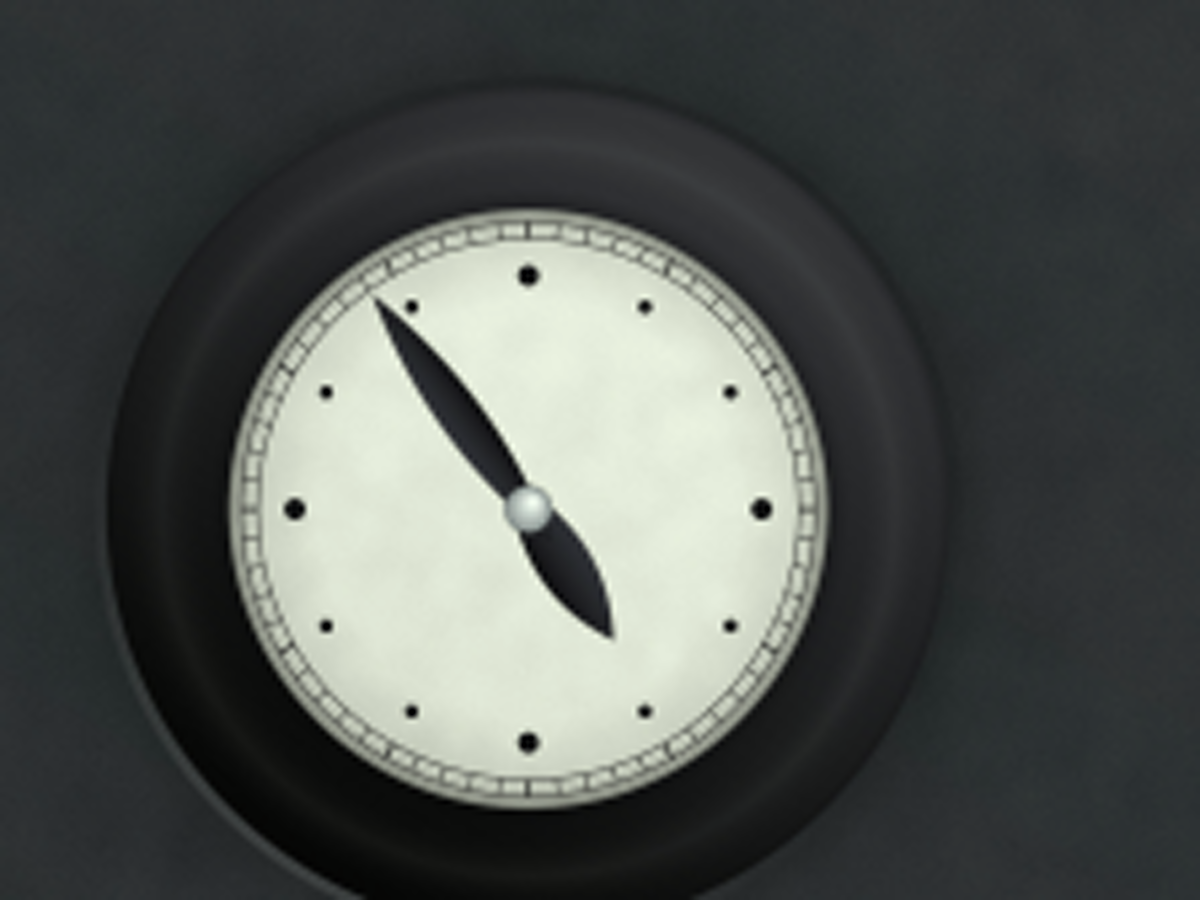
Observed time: 4:54
